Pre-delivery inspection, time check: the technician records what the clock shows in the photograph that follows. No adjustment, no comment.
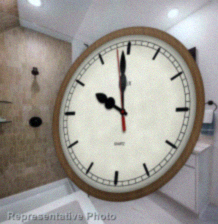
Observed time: 9:58:58
